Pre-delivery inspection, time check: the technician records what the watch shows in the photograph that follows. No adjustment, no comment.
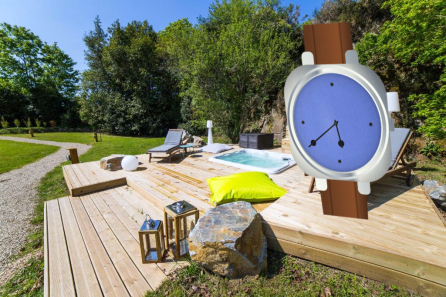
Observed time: 5:39
